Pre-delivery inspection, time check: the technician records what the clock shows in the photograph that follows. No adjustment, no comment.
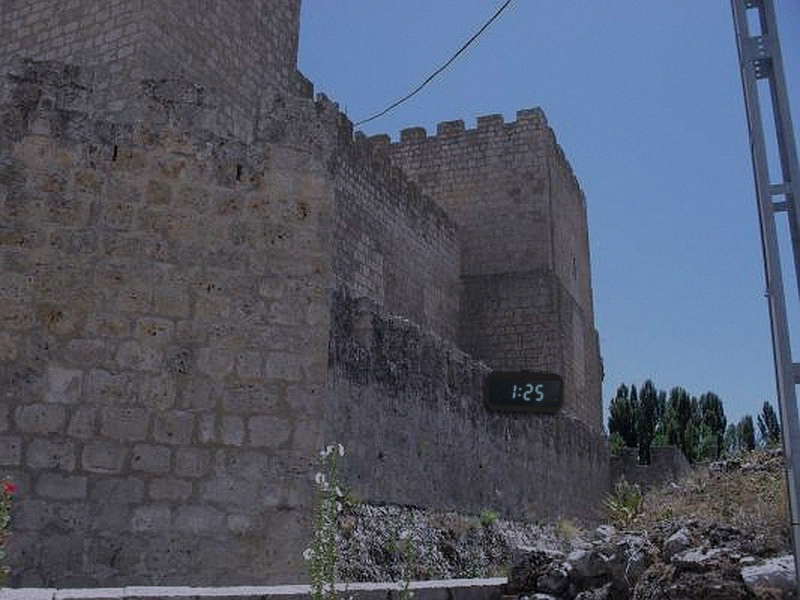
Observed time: 1:25
